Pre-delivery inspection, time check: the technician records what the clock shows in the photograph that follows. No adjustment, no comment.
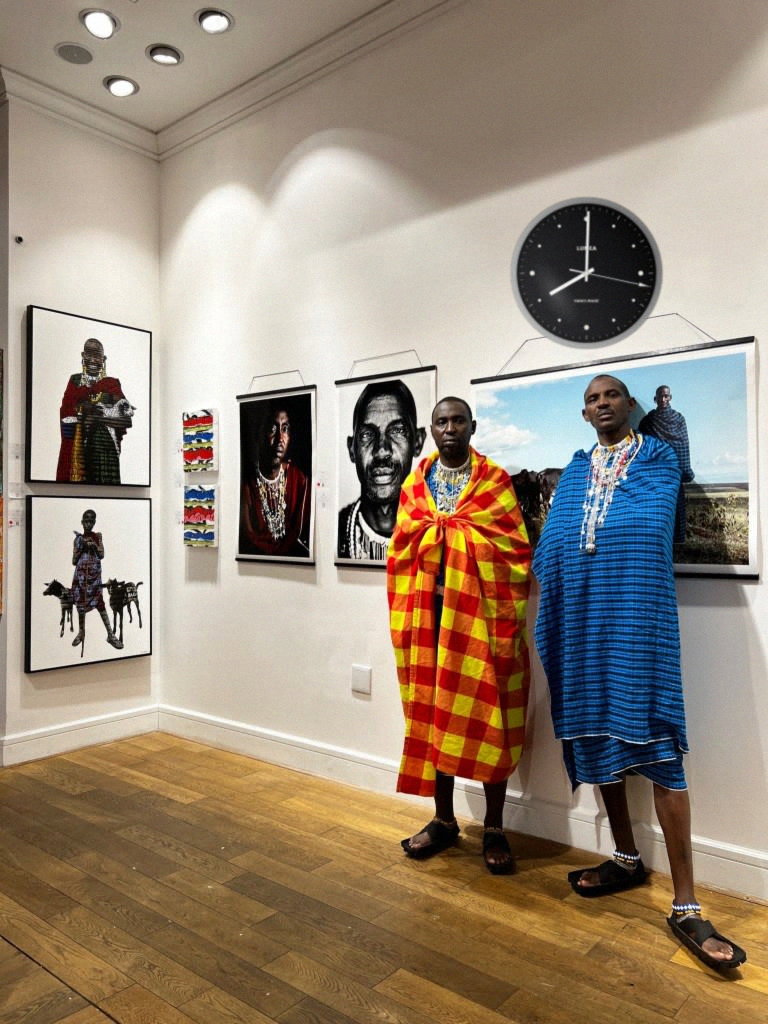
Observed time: 8:00:17
